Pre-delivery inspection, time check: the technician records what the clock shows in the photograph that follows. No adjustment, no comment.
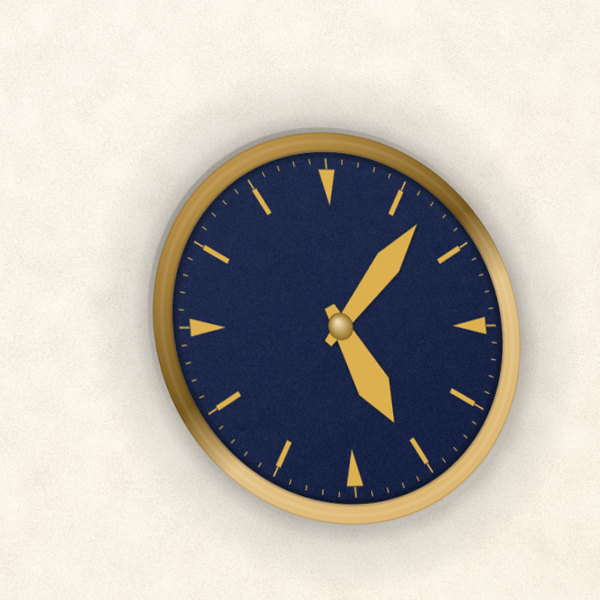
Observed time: 5:07
